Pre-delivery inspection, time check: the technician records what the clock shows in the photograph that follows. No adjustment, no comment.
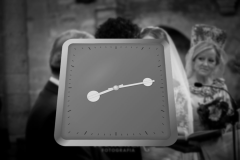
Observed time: 8:13
